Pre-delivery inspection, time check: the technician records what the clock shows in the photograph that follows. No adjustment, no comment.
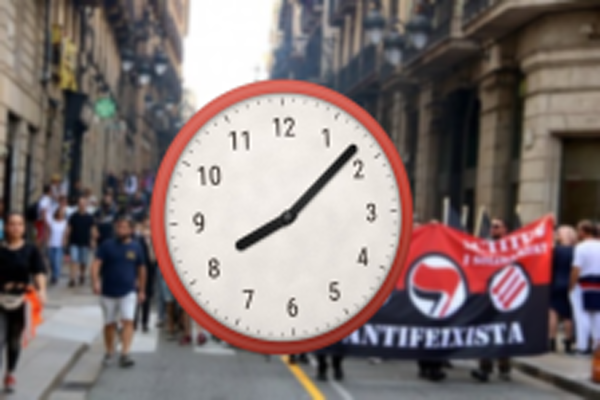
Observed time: 8:08
